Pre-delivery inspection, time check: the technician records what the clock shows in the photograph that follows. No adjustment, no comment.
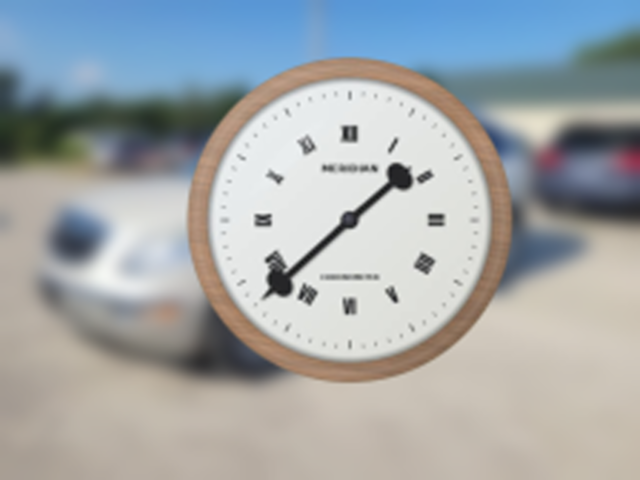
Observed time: 1:38
